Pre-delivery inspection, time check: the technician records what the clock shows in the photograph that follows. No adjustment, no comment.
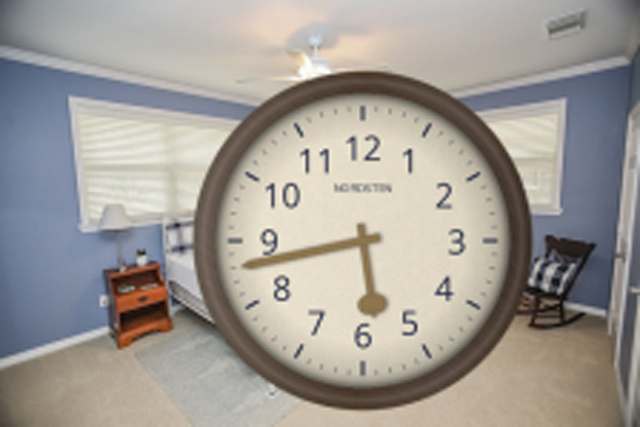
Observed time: 5:43
